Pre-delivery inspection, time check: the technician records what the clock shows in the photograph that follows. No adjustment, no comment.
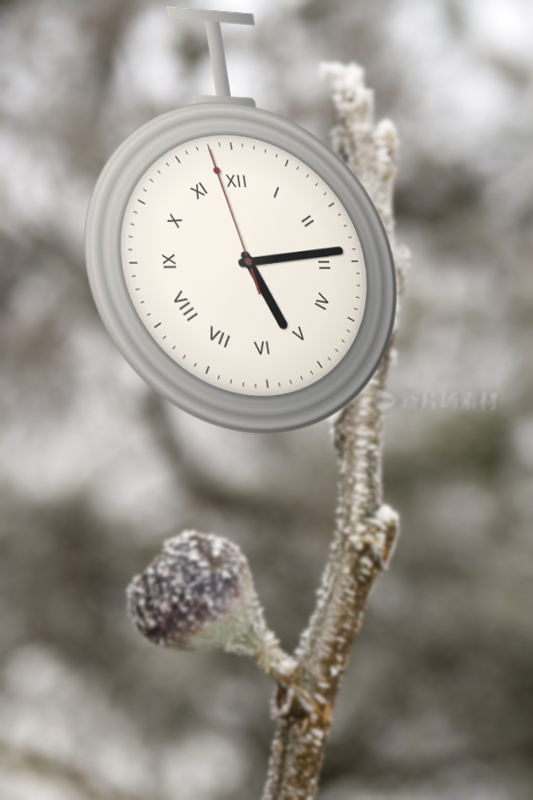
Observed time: 5:13:58
